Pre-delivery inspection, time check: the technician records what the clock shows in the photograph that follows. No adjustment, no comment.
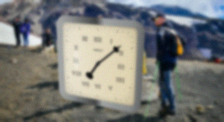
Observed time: 7:08
